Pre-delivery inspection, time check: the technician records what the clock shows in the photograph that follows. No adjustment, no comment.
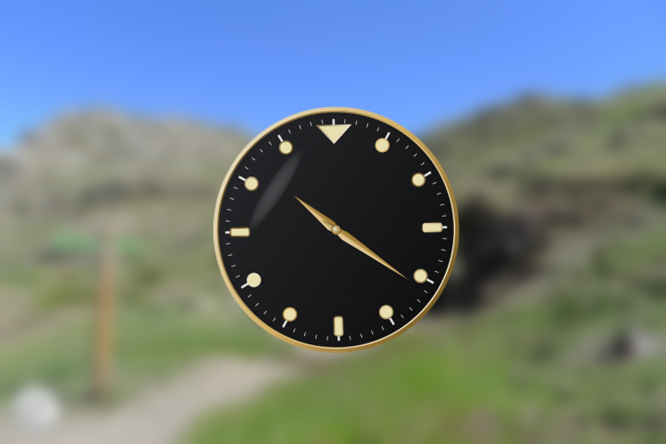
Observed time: 10:21
